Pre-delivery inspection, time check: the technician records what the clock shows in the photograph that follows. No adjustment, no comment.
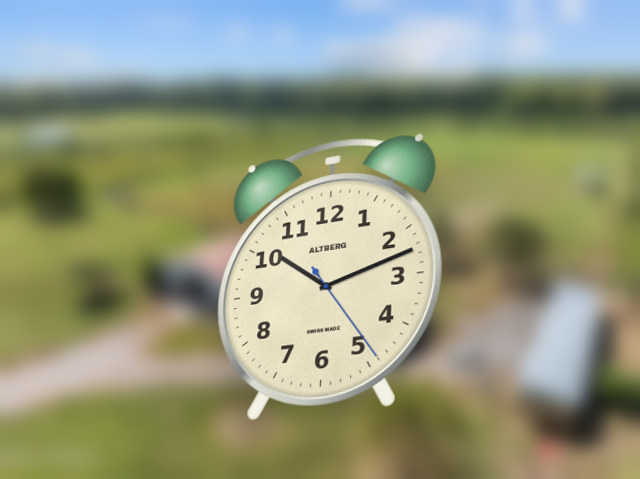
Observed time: 10:12:24
